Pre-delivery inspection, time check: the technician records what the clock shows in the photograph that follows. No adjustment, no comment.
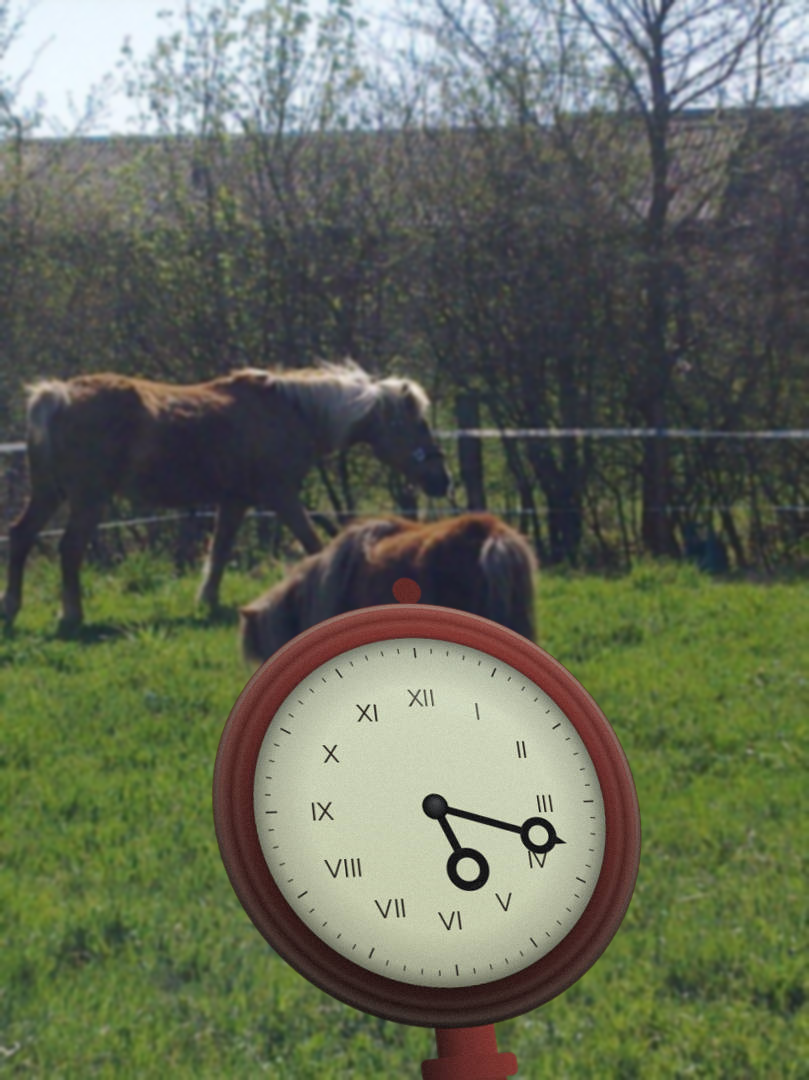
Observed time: 5:18
